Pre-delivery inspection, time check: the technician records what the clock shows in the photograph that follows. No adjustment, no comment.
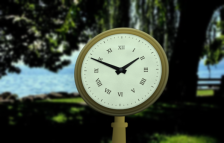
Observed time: 1:49
